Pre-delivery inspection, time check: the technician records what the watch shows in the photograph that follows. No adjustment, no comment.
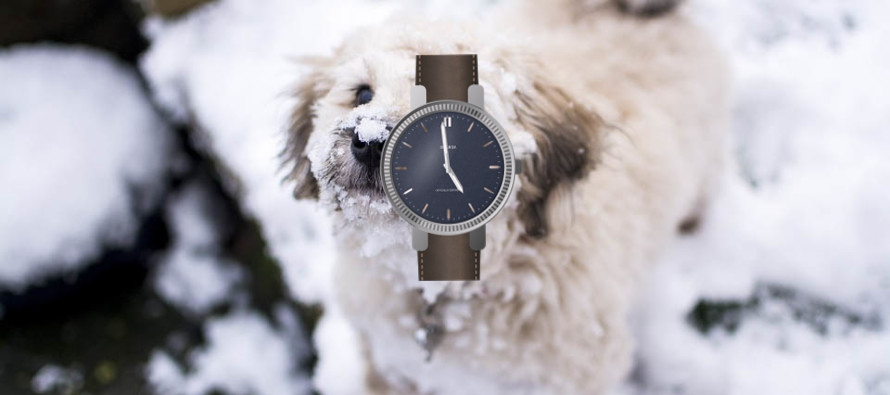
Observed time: 4:59
